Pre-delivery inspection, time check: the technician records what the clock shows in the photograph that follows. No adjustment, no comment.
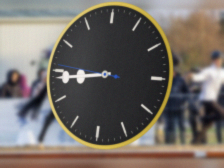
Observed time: 8:43:46
